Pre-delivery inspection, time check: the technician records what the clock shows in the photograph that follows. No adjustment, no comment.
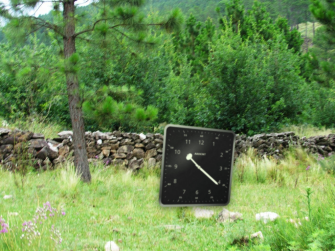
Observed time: 10:21
